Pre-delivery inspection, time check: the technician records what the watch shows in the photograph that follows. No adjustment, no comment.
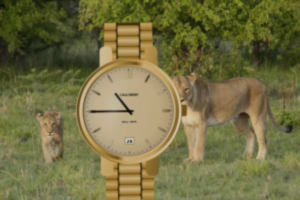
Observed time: 10:45
